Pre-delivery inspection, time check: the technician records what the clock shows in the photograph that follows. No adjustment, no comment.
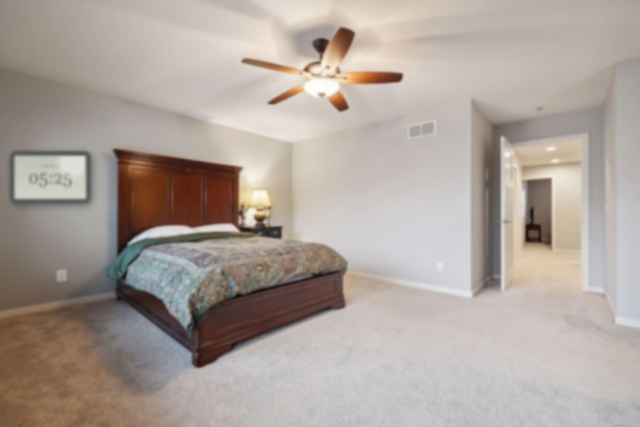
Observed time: 5:25
